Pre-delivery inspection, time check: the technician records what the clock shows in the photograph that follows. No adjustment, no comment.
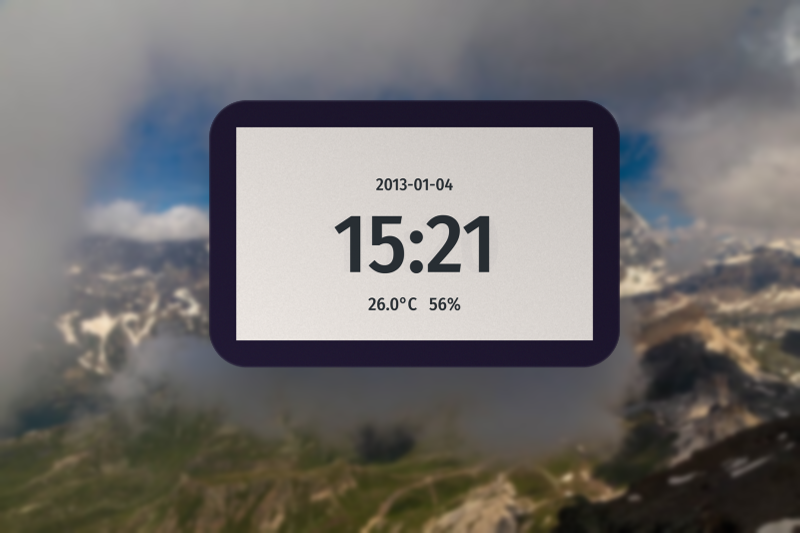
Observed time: 15:21
